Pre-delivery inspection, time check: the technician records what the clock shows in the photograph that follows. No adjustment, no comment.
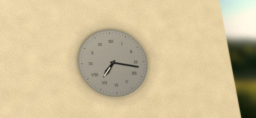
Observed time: 7:17
